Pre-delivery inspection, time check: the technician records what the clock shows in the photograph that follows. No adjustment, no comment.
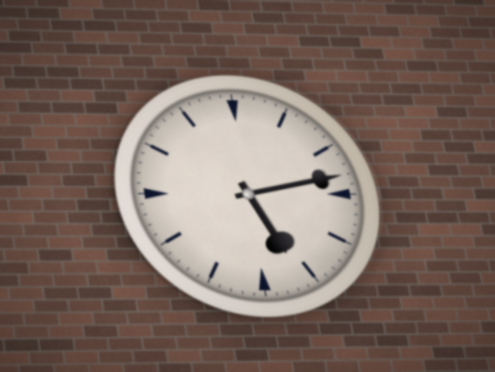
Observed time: 5:13
